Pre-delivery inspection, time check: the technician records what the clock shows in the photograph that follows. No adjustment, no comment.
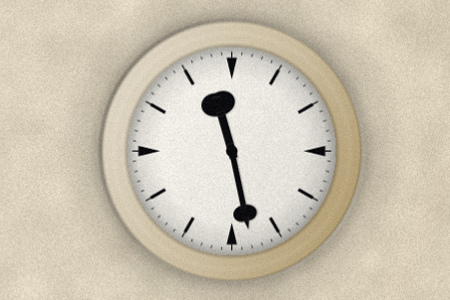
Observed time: 11:28
